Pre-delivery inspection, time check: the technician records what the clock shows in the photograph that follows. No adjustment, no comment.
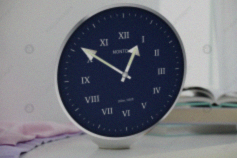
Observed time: 12:51
